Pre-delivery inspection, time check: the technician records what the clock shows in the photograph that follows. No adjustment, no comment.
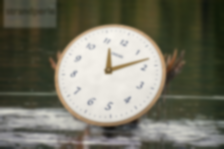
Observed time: 11:08
